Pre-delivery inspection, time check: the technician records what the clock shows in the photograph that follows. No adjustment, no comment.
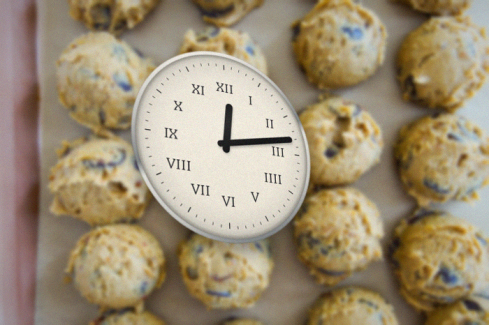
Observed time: 12:13
